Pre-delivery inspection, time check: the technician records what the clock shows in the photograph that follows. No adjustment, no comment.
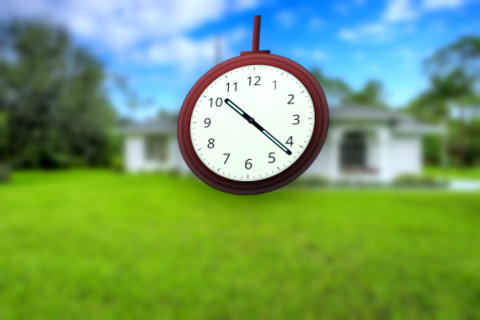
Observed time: 10:22
